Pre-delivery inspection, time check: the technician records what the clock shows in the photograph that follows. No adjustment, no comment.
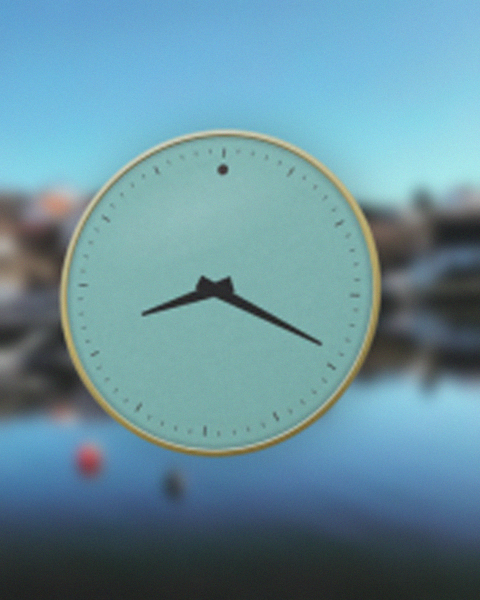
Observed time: 8:19
